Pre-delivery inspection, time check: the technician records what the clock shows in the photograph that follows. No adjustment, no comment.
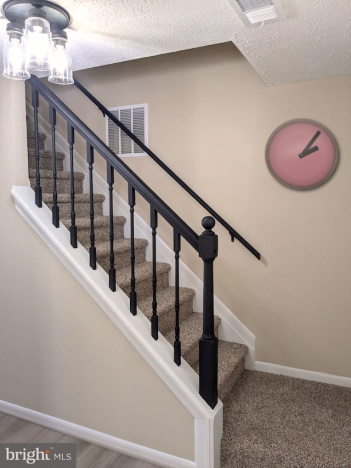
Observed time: 2:06
